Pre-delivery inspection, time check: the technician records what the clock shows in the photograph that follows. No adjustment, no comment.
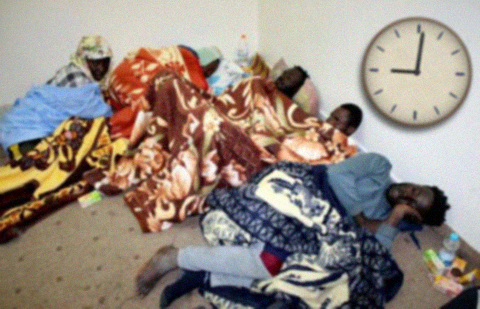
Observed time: 9:01
